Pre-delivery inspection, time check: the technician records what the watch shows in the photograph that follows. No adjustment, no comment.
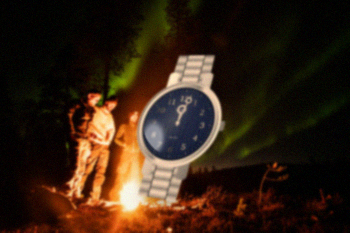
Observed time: 12:02
